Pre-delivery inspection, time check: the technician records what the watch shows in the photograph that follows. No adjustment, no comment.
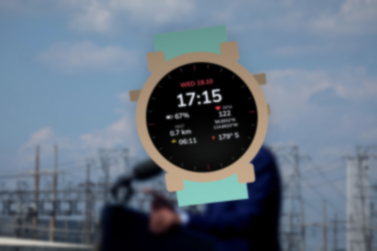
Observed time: 17:15
